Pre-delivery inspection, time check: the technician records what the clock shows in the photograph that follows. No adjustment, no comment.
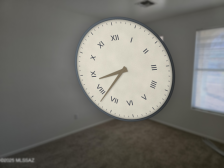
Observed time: 8:38
